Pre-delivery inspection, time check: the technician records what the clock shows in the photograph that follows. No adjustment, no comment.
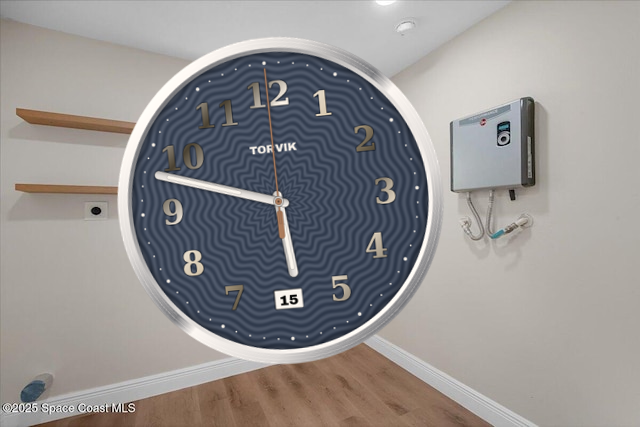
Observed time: 5:48:00
